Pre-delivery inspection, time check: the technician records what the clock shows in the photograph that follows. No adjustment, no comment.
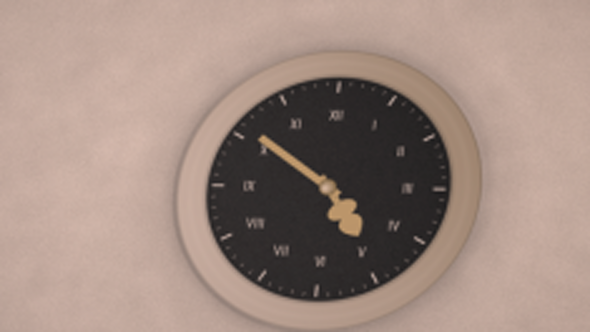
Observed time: 4:51
